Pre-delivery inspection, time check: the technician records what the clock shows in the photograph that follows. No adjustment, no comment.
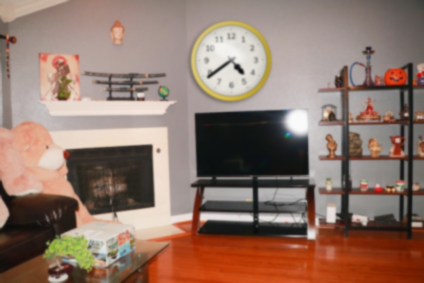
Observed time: 4:39
